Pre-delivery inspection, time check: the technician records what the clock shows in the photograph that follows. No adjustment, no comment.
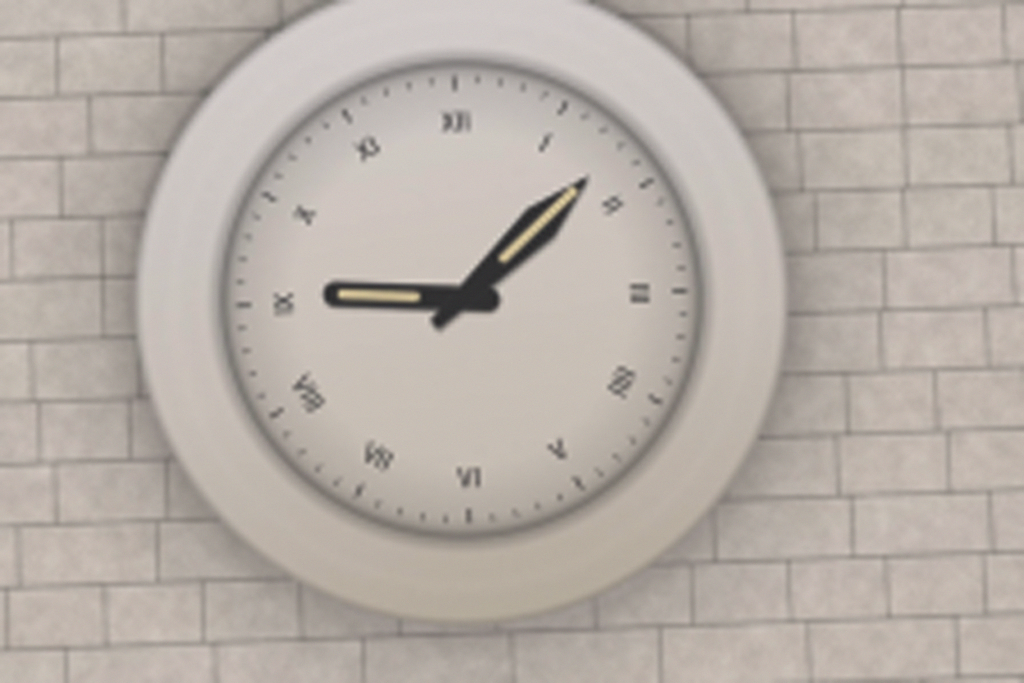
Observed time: 9:08
